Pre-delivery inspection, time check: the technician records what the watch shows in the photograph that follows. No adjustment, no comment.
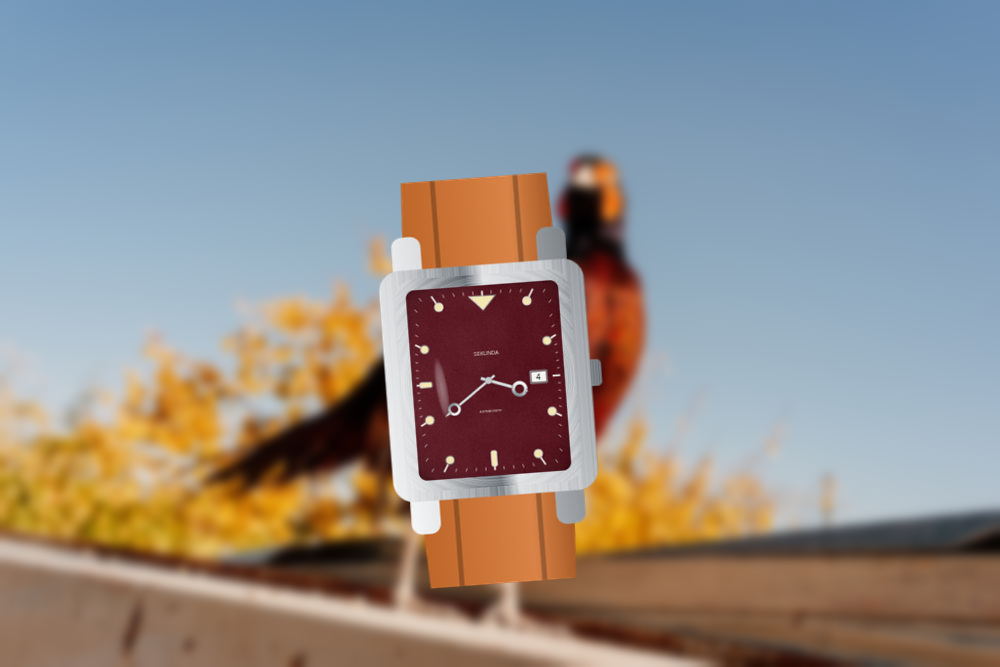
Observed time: 3:39
